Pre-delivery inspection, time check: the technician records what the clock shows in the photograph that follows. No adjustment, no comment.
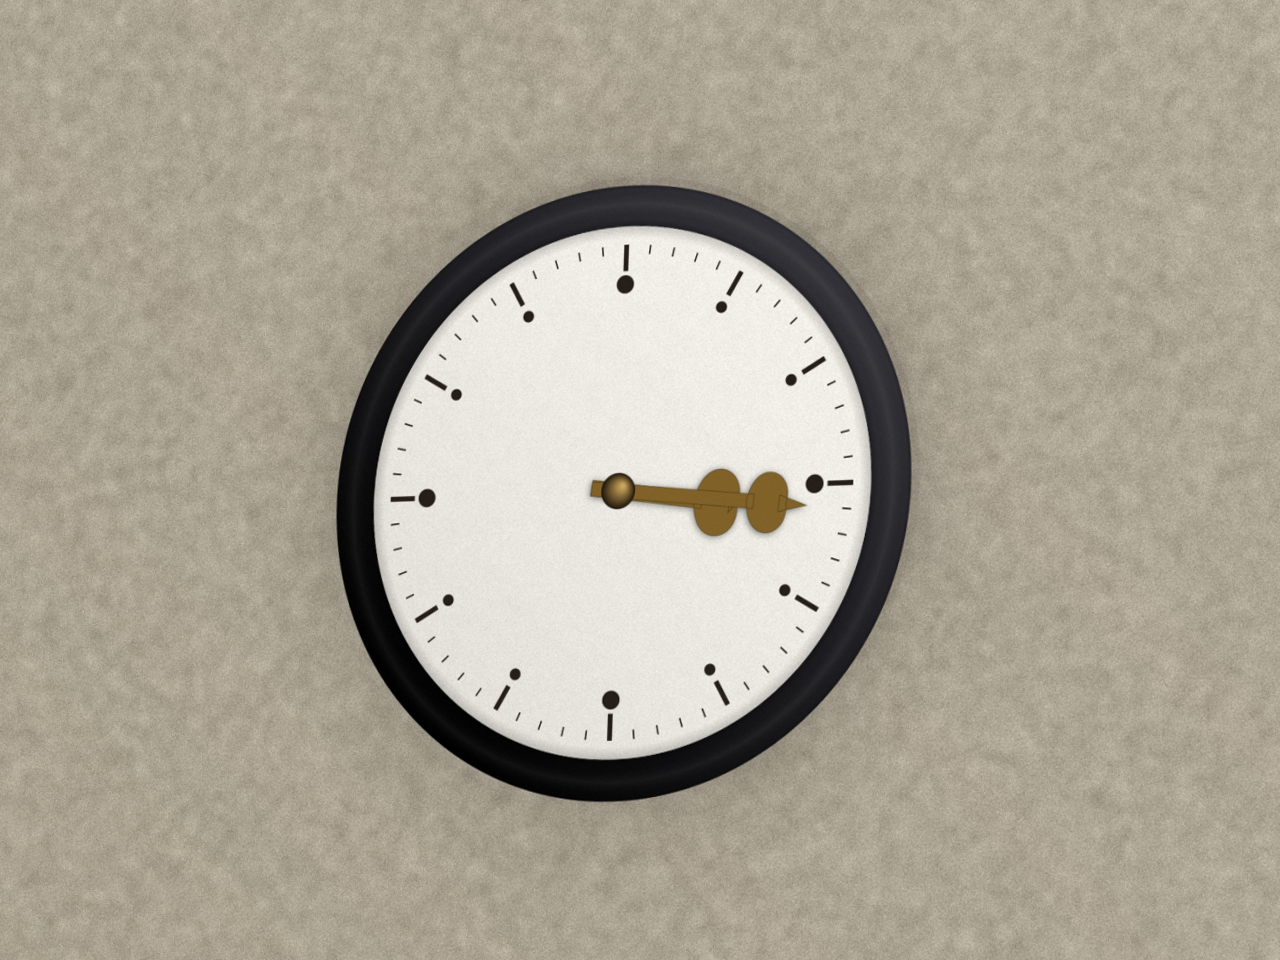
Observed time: 3:16
